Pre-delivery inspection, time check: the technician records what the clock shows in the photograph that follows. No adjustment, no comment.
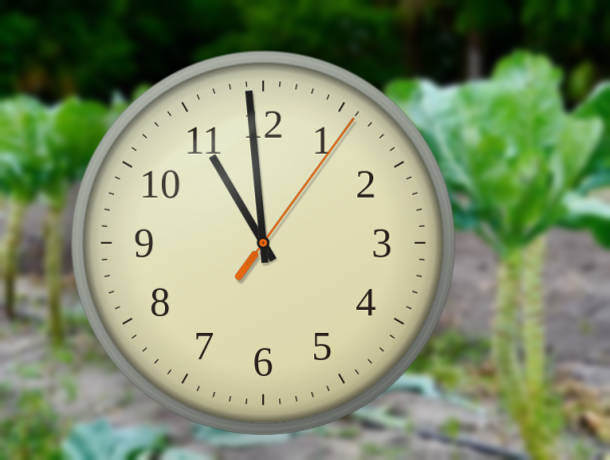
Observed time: 10:59:06
